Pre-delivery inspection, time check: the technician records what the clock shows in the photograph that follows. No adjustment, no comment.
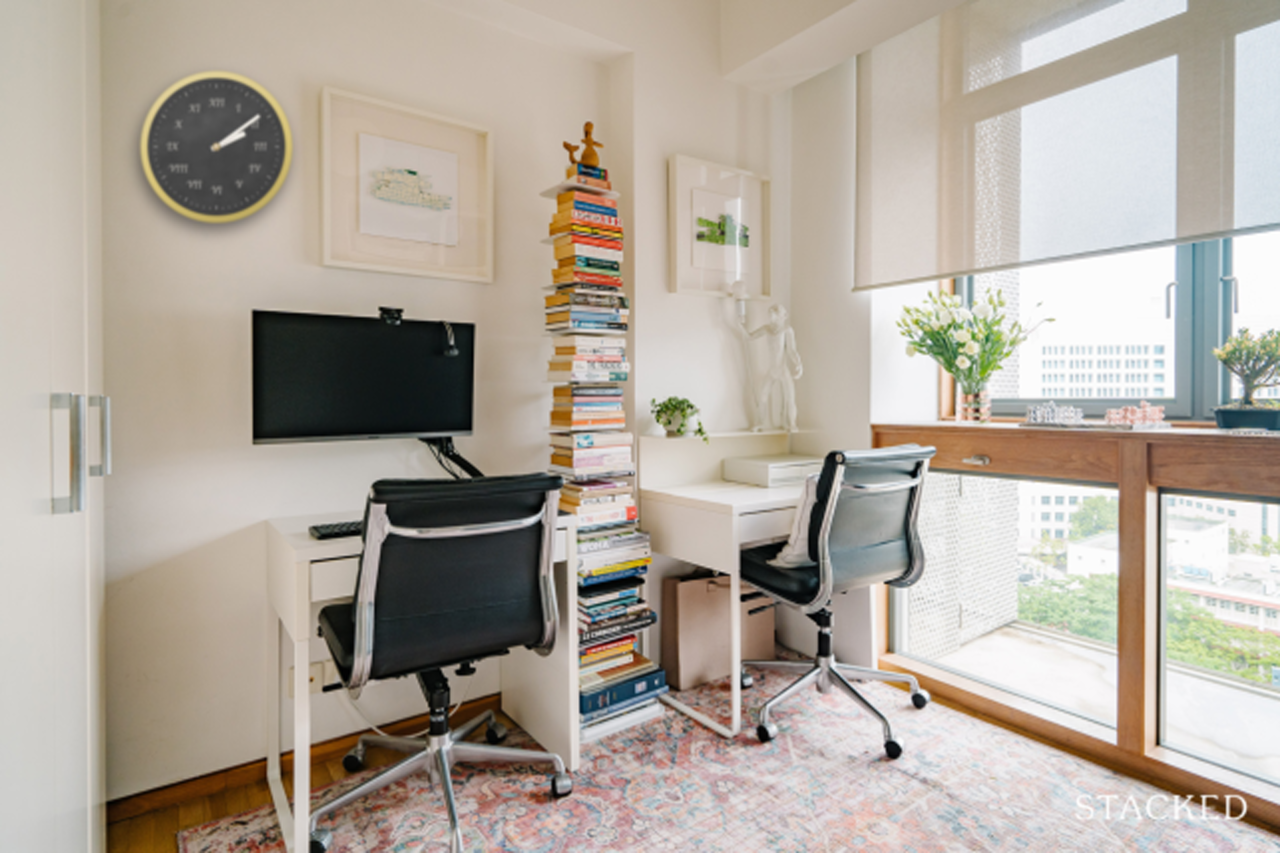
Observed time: 2:09
